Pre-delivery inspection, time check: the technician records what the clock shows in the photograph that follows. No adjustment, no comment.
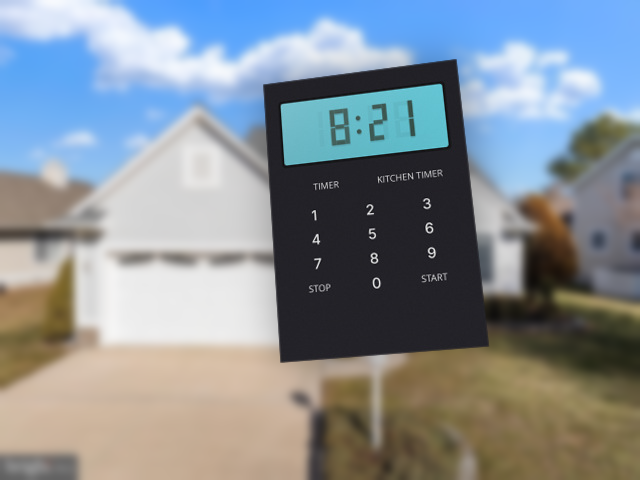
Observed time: 8:21
